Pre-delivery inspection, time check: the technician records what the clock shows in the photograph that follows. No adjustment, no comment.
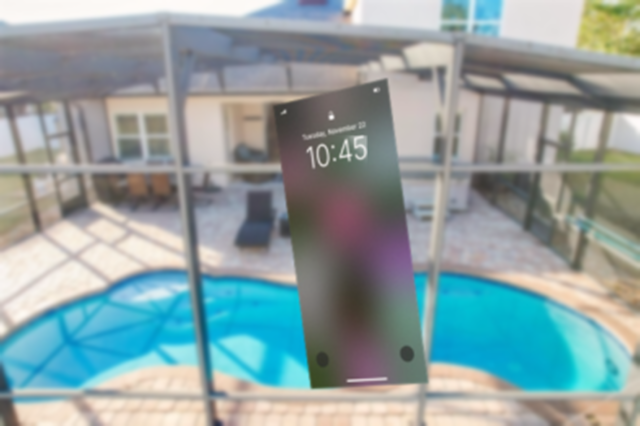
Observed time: 10:45
